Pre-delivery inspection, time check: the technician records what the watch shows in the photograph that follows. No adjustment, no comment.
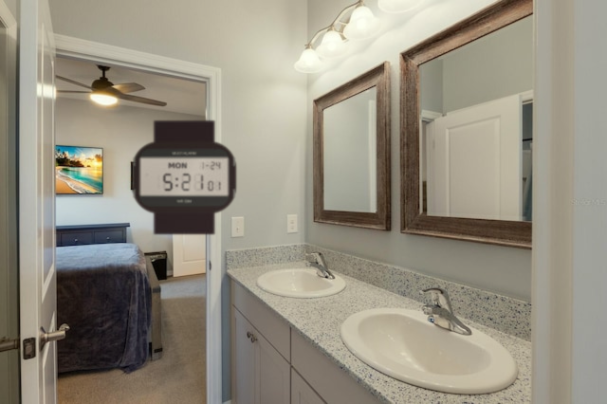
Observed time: 5:21
